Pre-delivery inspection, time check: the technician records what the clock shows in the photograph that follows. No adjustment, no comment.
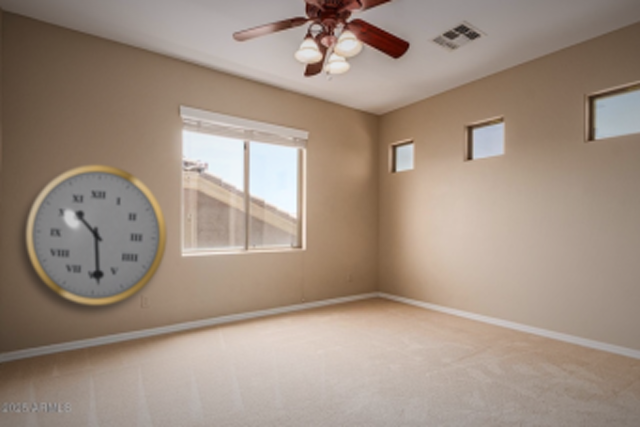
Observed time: 10:29
